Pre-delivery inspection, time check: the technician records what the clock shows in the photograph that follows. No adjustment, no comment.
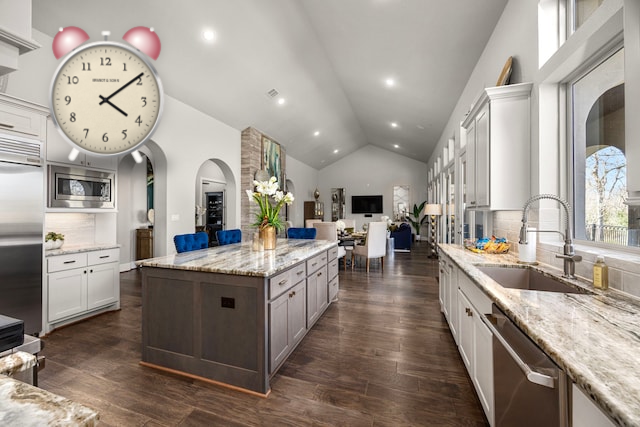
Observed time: 4:09
